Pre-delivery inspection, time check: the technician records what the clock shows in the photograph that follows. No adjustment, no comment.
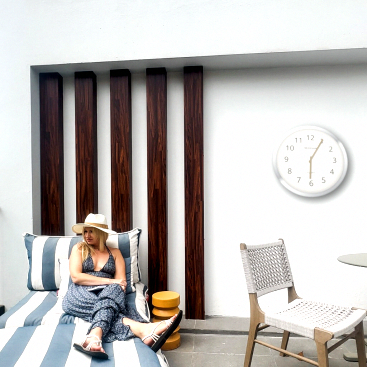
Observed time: 6:05
